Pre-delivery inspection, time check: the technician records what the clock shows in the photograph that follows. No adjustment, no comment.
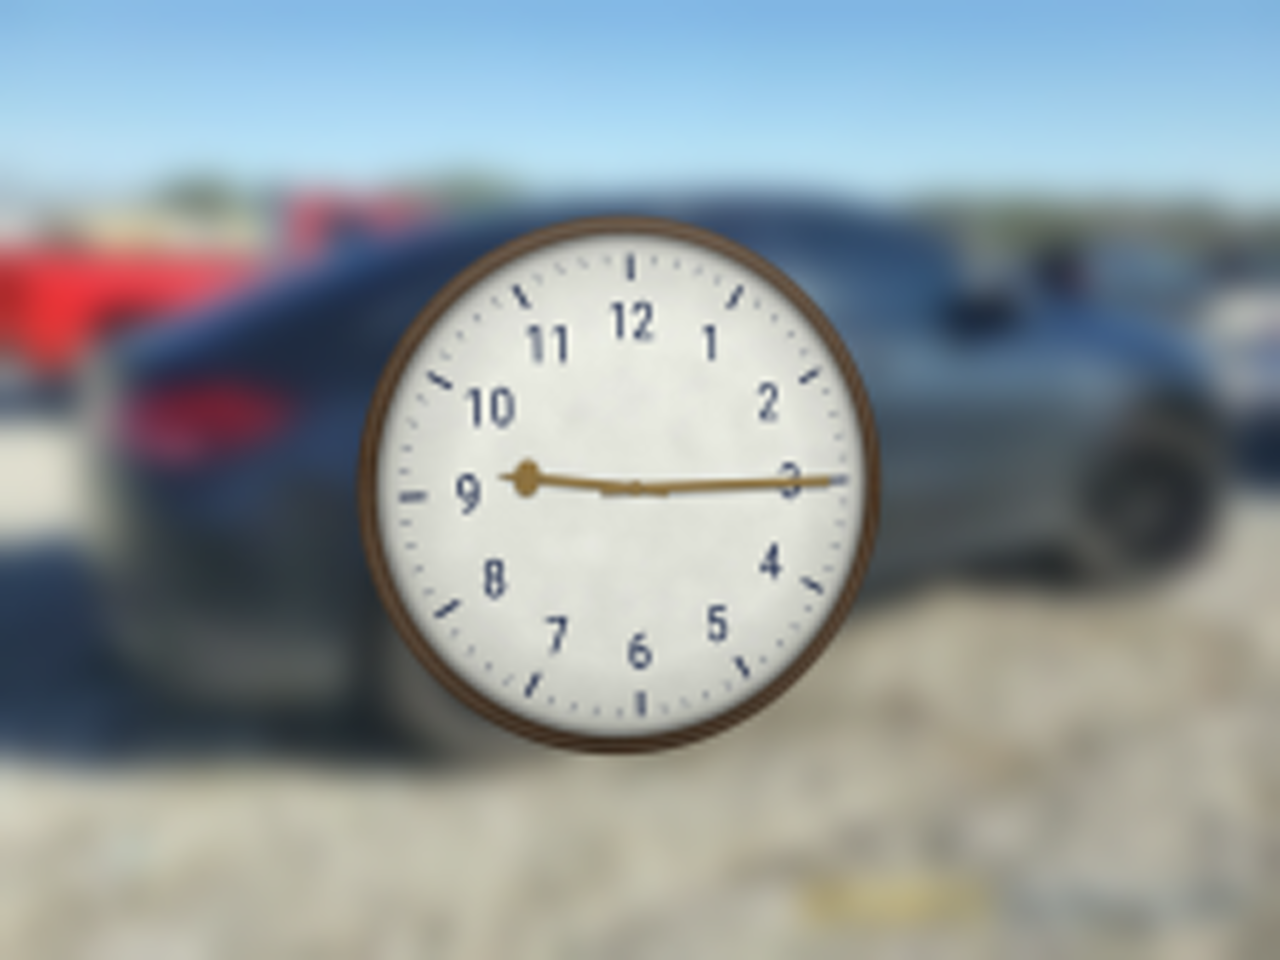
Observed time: 9:15
